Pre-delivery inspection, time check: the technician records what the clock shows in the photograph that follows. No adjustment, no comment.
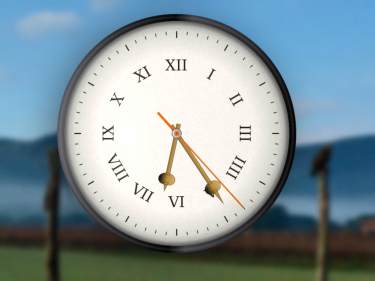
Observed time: 6:24:23
